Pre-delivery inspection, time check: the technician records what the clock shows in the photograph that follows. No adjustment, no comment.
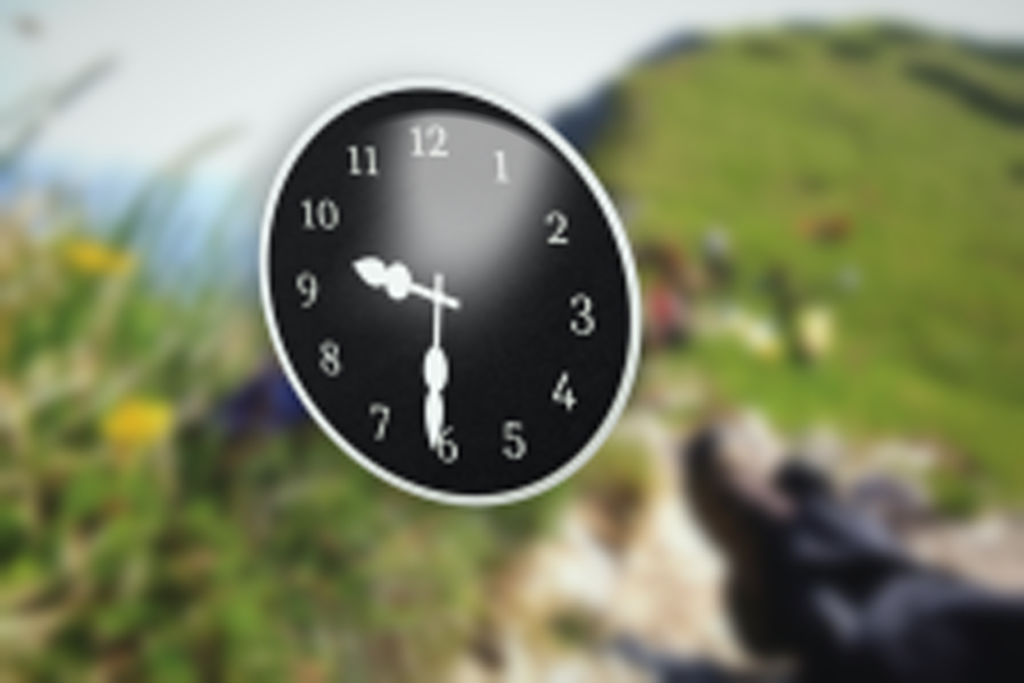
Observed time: 9:31
